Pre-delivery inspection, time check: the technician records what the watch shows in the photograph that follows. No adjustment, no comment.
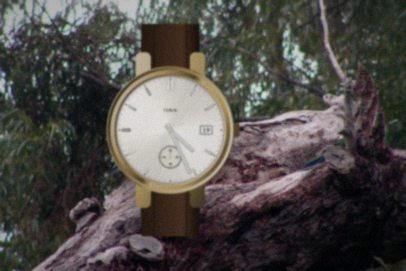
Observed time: 4:26
